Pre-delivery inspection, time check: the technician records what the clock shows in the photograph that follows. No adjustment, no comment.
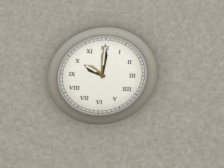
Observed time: 10:00
